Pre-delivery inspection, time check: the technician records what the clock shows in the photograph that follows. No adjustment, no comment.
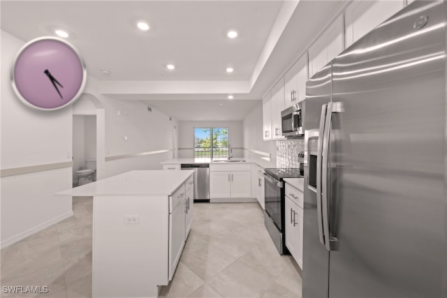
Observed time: 4:25
